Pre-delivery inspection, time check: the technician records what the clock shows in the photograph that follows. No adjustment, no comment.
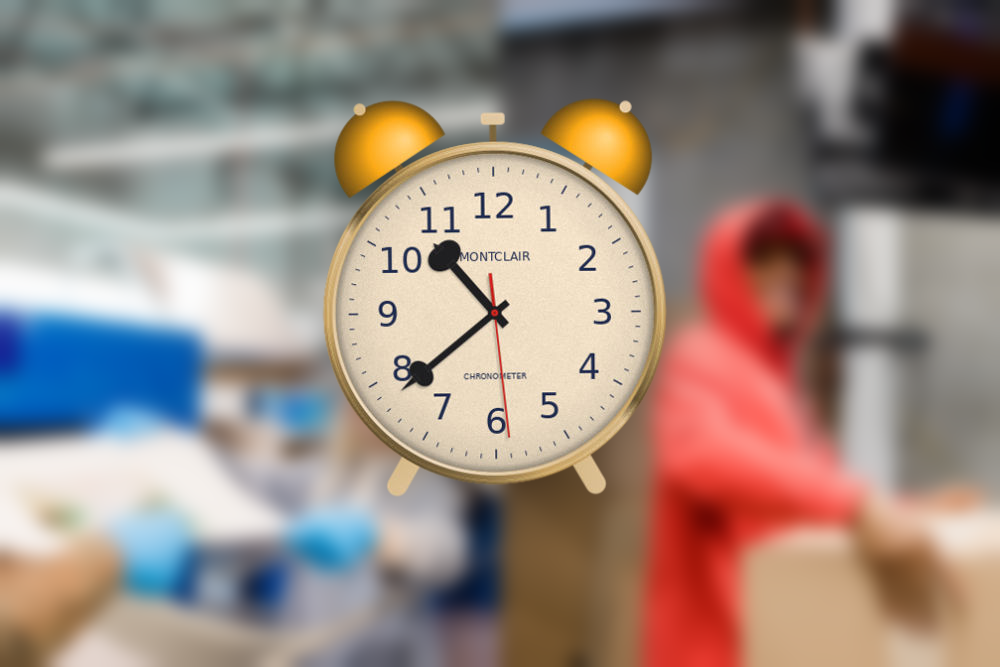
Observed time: 10:38:29
